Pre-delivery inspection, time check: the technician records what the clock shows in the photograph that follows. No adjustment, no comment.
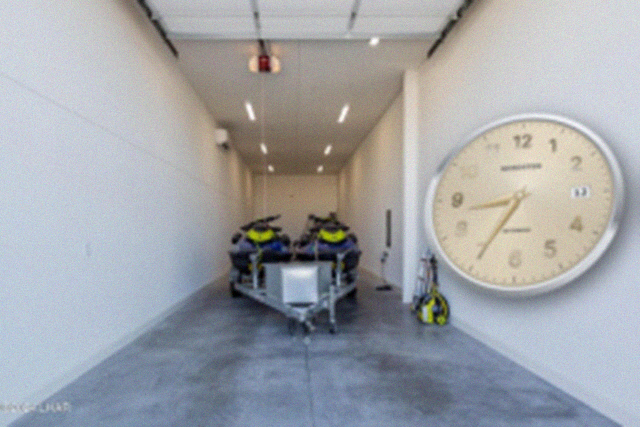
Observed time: 8:35
